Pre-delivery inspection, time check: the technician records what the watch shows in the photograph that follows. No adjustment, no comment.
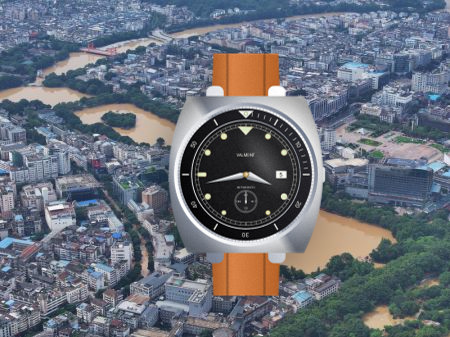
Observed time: 3:43
